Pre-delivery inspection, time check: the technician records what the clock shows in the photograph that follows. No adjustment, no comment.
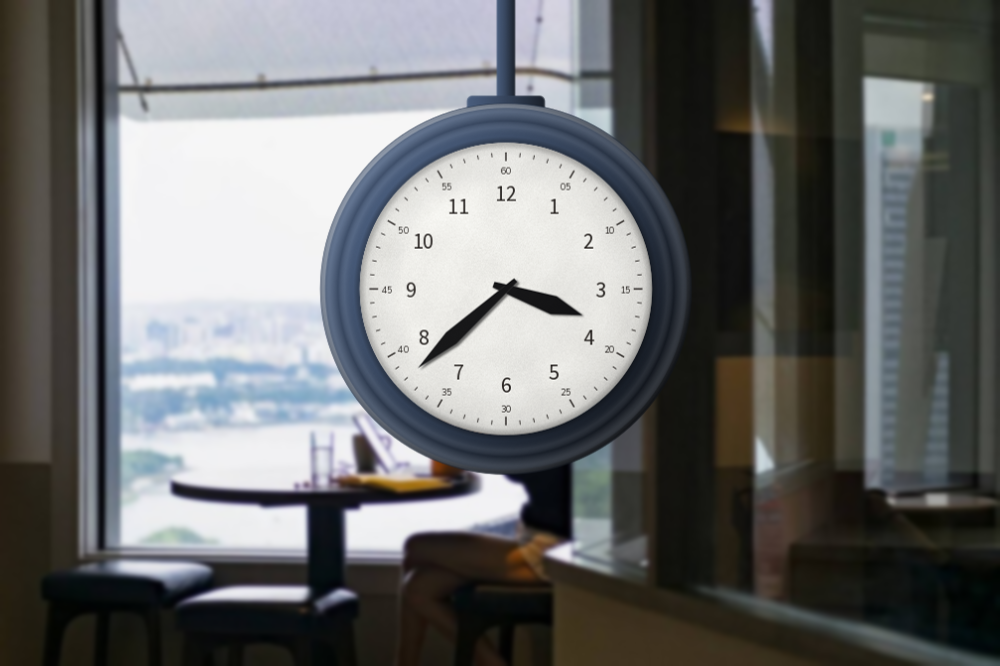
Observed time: 3:38
